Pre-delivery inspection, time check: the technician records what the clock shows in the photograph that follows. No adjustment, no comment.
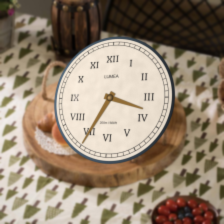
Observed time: 3:35
